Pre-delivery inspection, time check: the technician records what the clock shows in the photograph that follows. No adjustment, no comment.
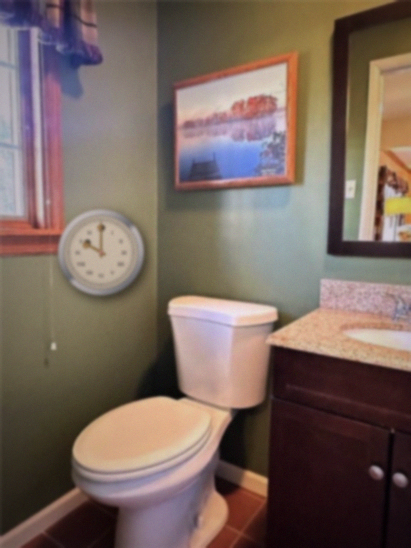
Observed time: 10:00
